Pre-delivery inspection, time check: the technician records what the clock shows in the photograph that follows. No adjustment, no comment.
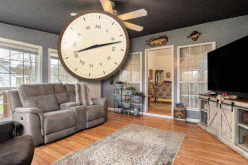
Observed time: 8:12
